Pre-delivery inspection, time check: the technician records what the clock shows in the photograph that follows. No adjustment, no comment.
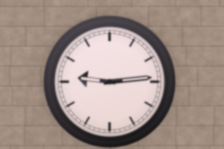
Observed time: 9:14
